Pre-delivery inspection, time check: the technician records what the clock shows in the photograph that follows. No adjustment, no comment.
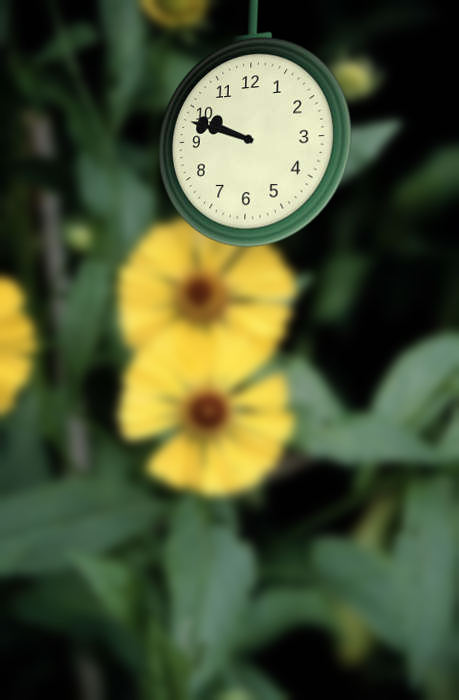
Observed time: 9:48
